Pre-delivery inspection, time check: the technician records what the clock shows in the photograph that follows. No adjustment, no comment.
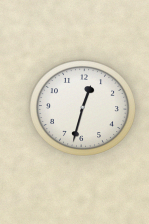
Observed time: 12:32
